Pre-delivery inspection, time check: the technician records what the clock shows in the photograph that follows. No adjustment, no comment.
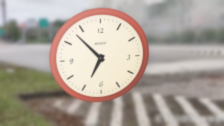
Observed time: 6:53
